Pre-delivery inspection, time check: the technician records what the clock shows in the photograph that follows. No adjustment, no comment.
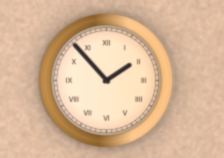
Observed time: 1:53
